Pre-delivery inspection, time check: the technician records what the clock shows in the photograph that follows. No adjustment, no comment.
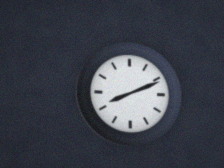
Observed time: 8:11
